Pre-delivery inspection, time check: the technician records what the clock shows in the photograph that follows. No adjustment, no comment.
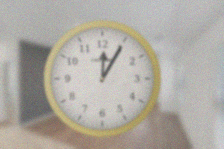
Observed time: 12:05
